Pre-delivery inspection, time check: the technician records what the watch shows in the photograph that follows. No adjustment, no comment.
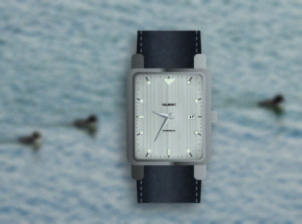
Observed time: 9:35
